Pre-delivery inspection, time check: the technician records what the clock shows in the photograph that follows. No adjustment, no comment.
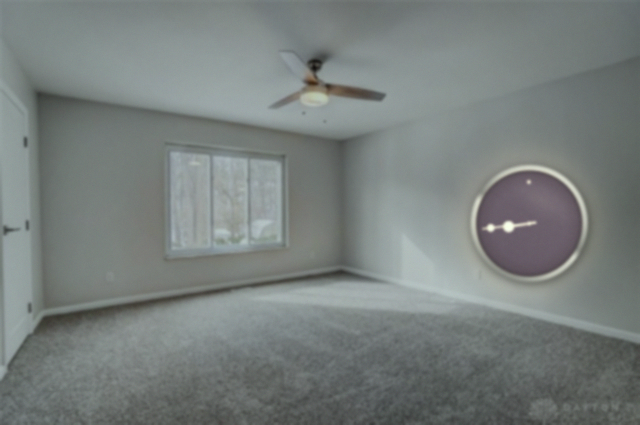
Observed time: 8:44
